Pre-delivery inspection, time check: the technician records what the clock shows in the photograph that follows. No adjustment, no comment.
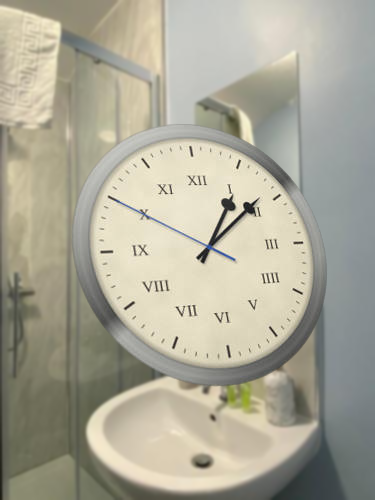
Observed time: 1:08:50
